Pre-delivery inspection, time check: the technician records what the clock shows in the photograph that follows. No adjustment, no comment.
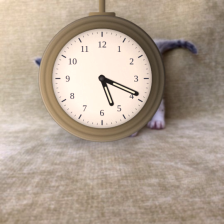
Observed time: 5:19
